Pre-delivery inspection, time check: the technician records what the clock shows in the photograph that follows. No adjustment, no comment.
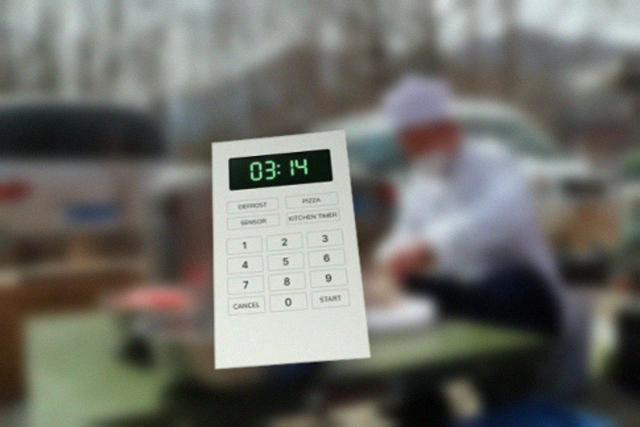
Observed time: 3:14
